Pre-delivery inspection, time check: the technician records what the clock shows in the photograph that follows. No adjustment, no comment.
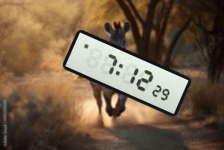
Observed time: 7:12:29
